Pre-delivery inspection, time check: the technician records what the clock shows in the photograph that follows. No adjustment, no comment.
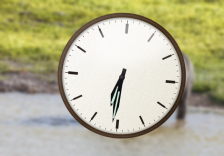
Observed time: 6:31
